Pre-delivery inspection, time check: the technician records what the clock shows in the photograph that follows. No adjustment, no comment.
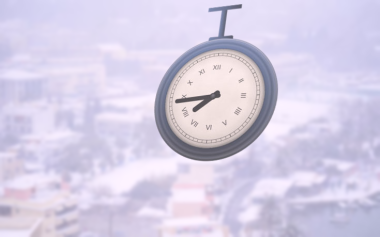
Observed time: 7:44
